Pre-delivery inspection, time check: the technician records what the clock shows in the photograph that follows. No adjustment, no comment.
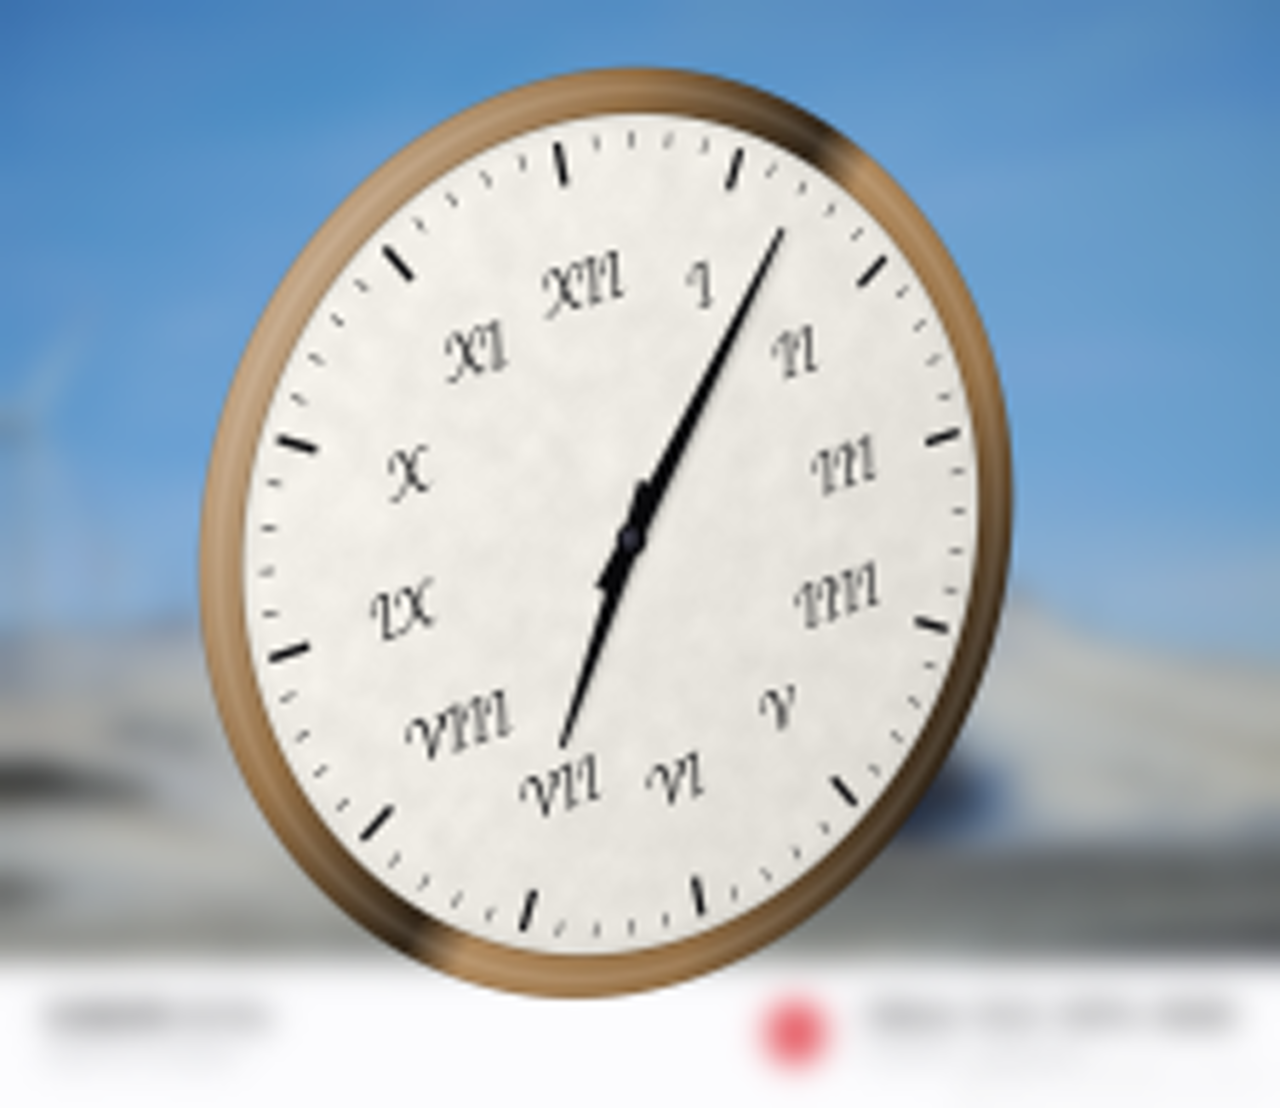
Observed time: 7:07
